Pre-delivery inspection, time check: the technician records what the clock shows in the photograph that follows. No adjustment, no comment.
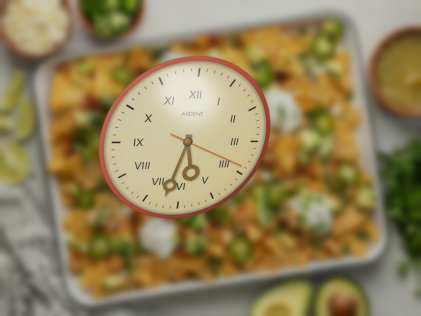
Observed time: 5:32:19
